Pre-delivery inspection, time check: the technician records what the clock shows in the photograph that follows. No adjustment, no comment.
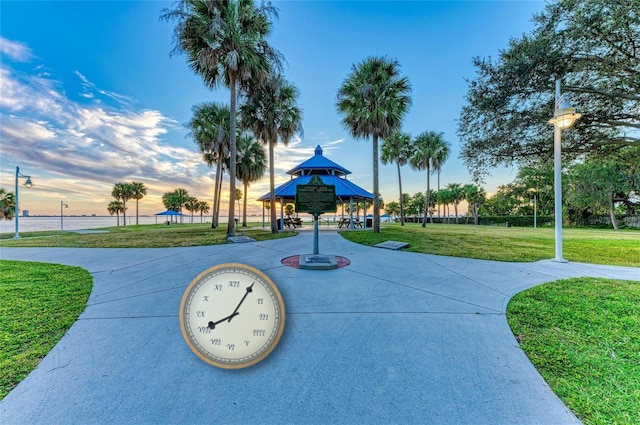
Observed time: 8:05
